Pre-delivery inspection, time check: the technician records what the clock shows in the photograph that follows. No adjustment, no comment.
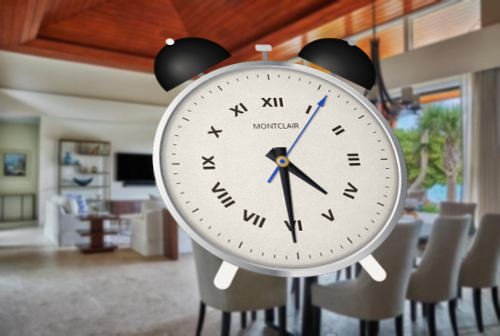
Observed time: 4:30:06
